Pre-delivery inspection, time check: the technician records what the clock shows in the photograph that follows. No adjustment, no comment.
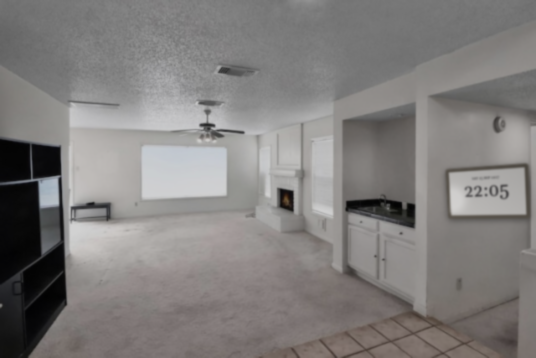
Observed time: 22:05
